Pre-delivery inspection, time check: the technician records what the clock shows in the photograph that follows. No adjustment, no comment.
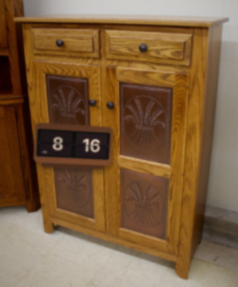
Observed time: 8:16
